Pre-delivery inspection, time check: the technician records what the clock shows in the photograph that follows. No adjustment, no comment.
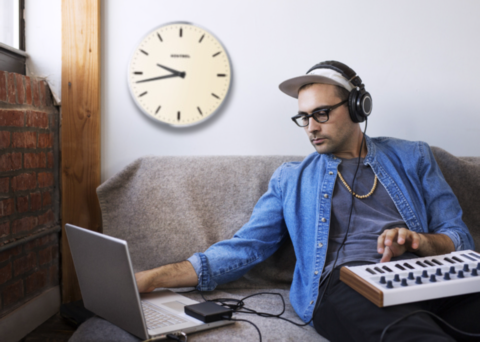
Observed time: 9:43
